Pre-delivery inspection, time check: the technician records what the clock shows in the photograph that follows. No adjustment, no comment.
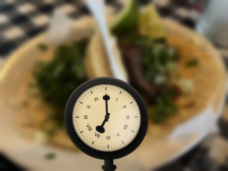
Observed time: 7:00
